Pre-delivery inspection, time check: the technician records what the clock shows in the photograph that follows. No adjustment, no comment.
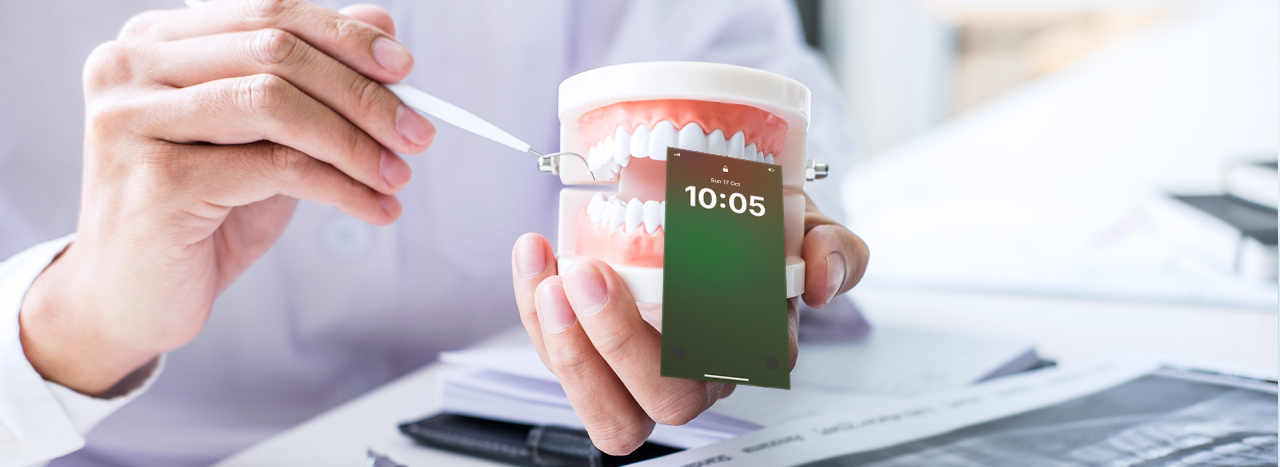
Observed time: 10:05
